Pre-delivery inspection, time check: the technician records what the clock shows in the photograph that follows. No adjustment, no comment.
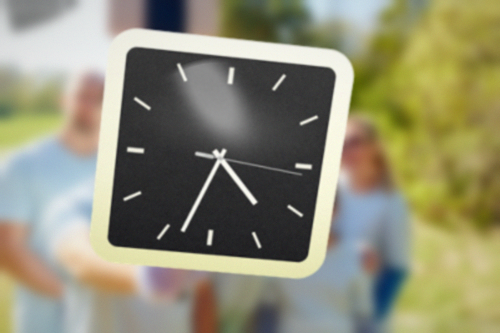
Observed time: 4:33:16
